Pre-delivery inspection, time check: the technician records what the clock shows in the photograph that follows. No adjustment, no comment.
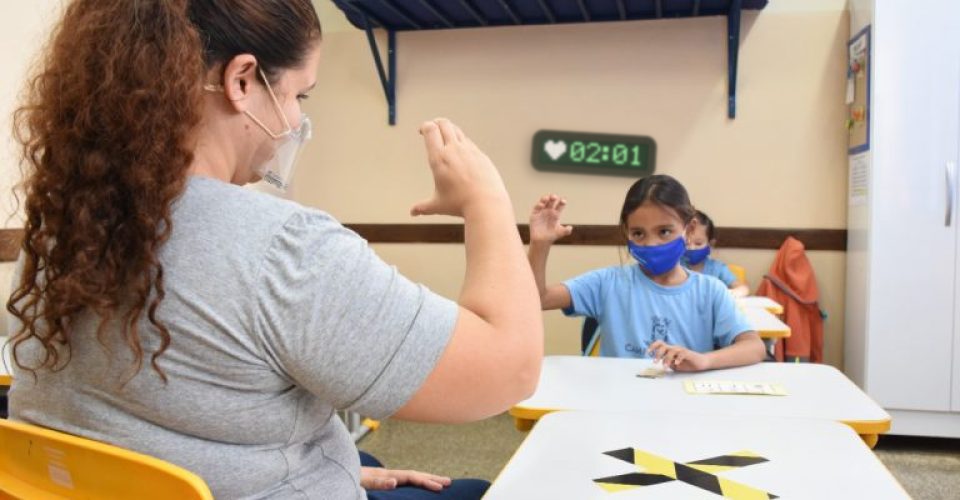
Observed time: 2:01
